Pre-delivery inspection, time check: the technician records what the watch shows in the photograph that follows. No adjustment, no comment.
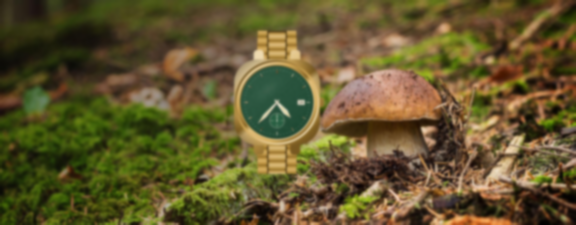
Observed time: 4:37
